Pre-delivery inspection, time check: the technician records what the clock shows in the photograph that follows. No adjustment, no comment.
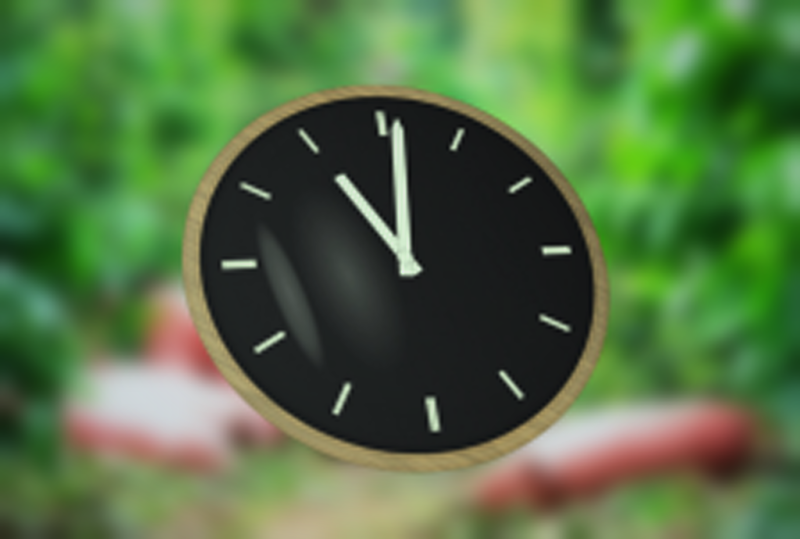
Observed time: 11:01
